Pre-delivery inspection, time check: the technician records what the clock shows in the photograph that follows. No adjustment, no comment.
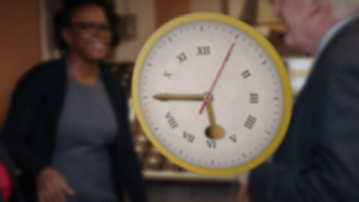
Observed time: 5:45:05
